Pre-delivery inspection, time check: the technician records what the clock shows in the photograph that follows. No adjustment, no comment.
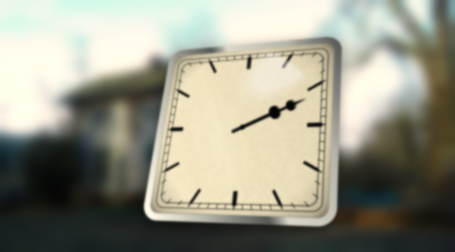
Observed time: 2:11
